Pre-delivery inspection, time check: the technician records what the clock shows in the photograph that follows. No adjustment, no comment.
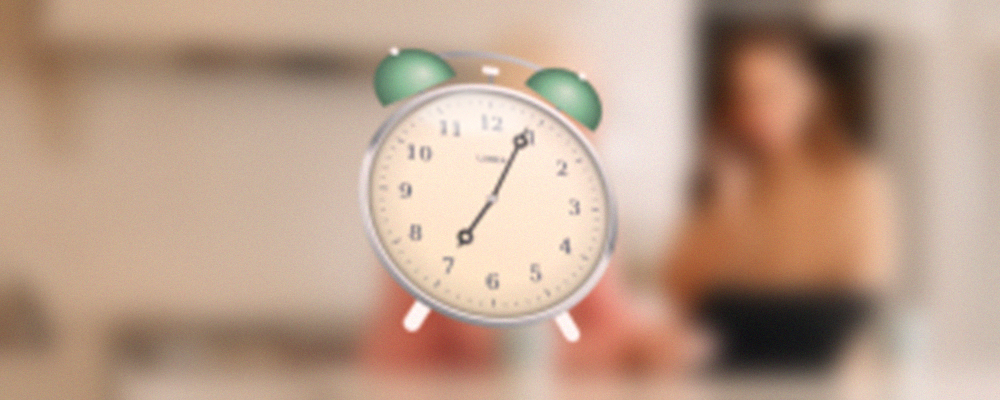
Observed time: 7:04
